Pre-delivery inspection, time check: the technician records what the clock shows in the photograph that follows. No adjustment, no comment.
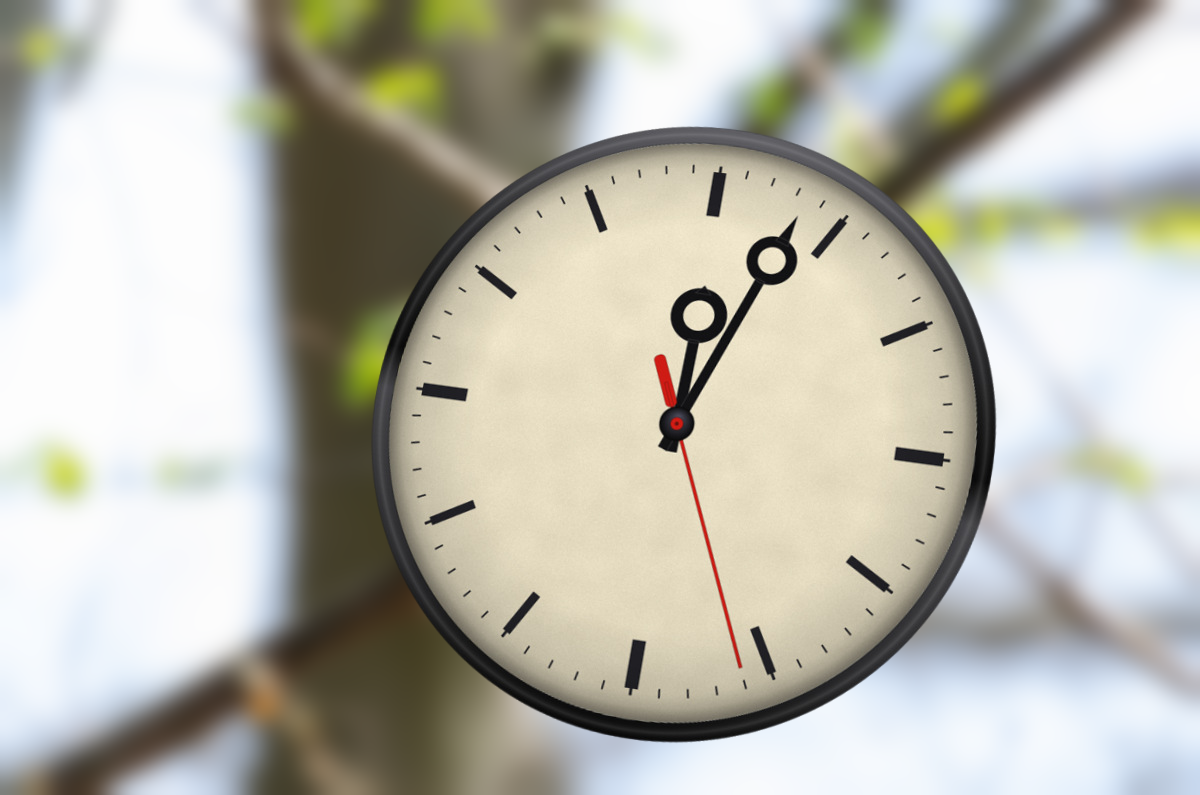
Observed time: 12:03:26
